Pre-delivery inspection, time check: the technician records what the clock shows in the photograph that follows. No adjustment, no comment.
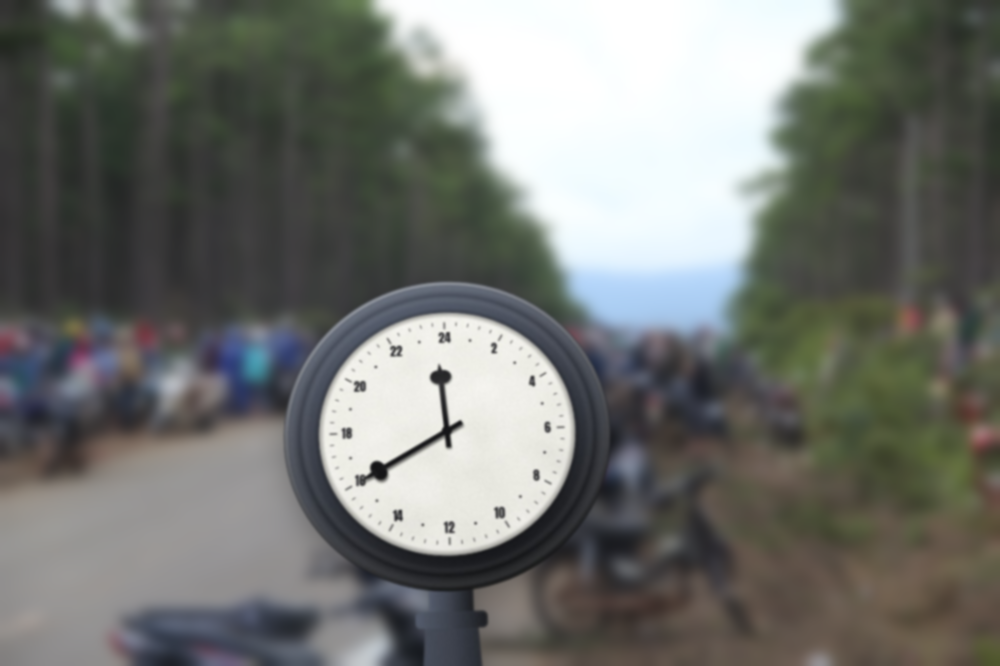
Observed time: 23:40
